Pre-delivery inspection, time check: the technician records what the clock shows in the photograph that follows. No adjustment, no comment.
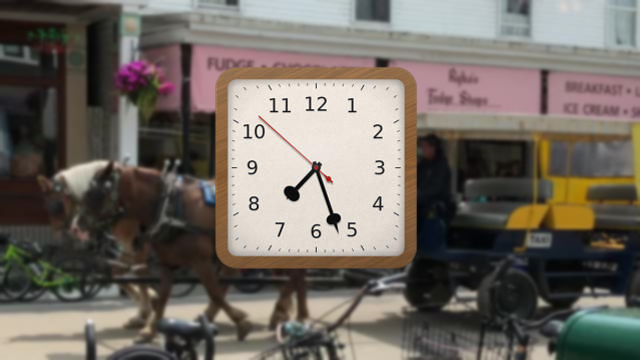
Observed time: 7:26:52
